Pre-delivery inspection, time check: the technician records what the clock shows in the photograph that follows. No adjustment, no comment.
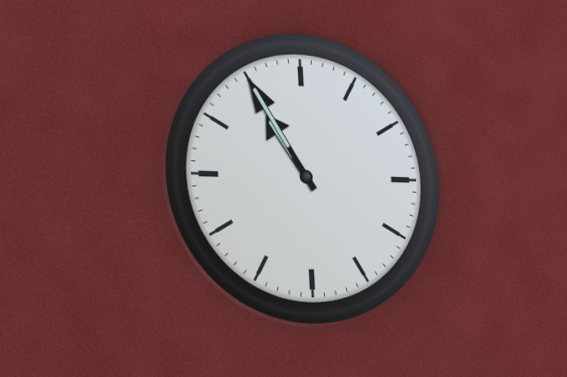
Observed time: 10:55
